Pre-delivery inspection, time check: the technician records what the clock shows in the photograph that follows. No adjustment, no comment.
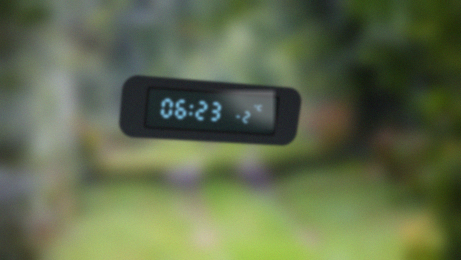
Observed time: 6:23
